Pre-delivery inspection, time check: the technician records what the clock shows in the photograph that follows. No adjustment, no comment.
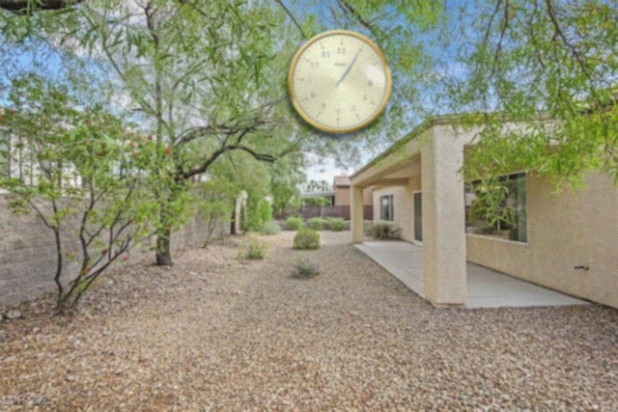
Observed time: 1:05
